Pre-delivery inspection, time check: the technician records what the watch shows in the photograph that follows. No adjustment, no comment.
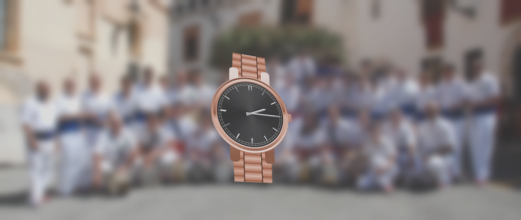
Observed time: 2:15
